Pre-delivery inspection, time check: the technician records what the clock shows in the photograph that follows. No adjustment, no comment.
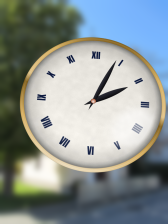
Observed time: 2:04
